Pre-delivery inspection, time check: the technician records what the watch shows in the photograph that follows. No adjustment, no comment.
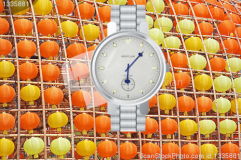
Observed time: 6:07
